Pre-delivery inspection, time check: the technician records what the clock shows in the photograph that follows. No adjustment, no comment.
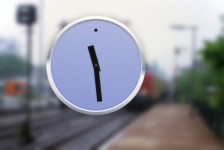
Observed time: 11:29
